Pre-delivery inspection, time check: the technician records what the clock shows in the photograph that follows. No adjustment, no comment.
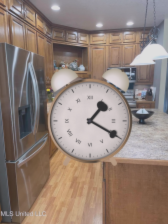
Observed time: 1:20
